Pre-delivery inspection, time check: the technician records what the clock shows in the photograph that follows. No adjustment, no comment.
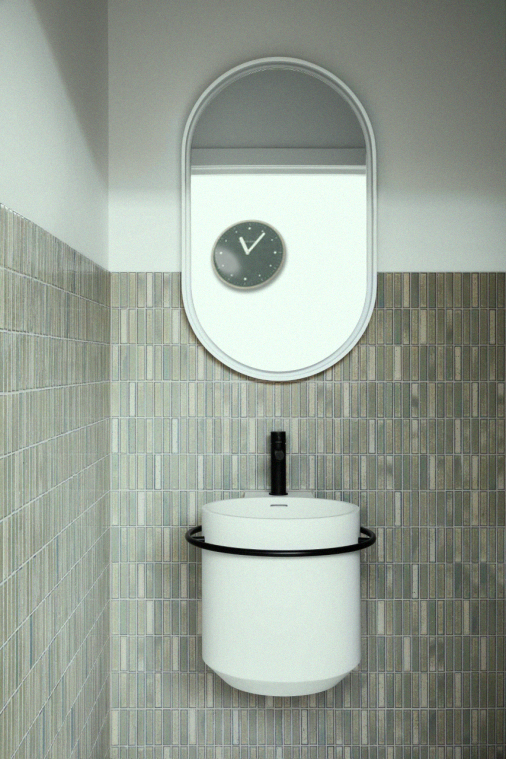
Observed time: 11:06
